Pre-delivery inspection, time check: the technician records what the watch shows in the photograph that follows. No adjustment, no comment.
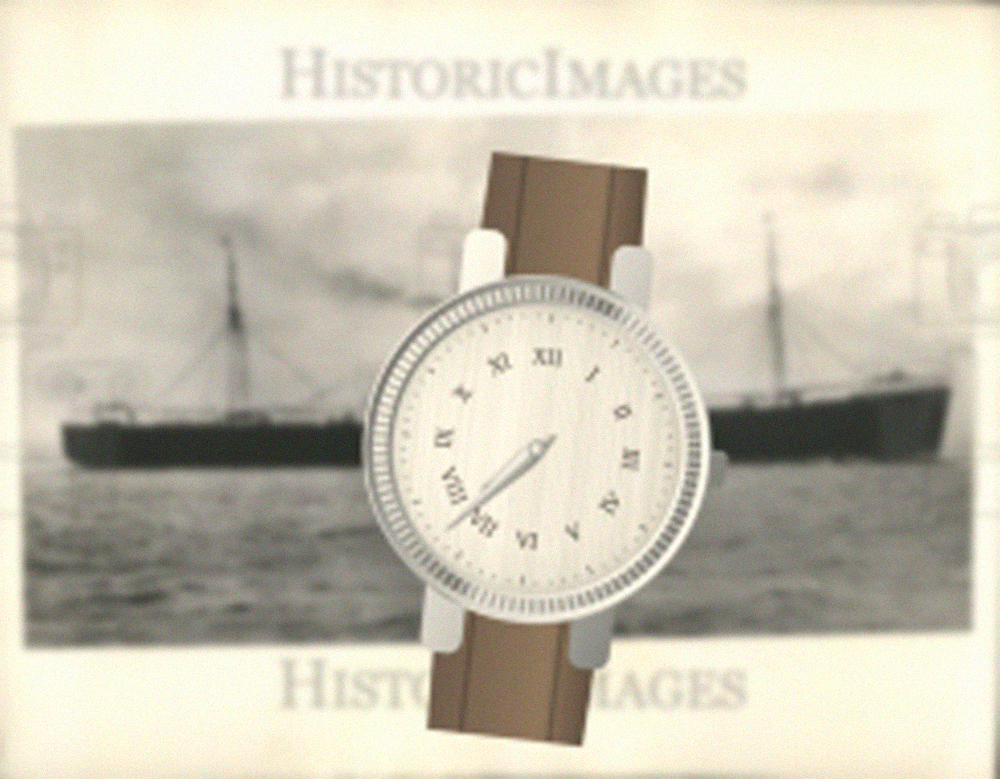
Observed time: 7:37
